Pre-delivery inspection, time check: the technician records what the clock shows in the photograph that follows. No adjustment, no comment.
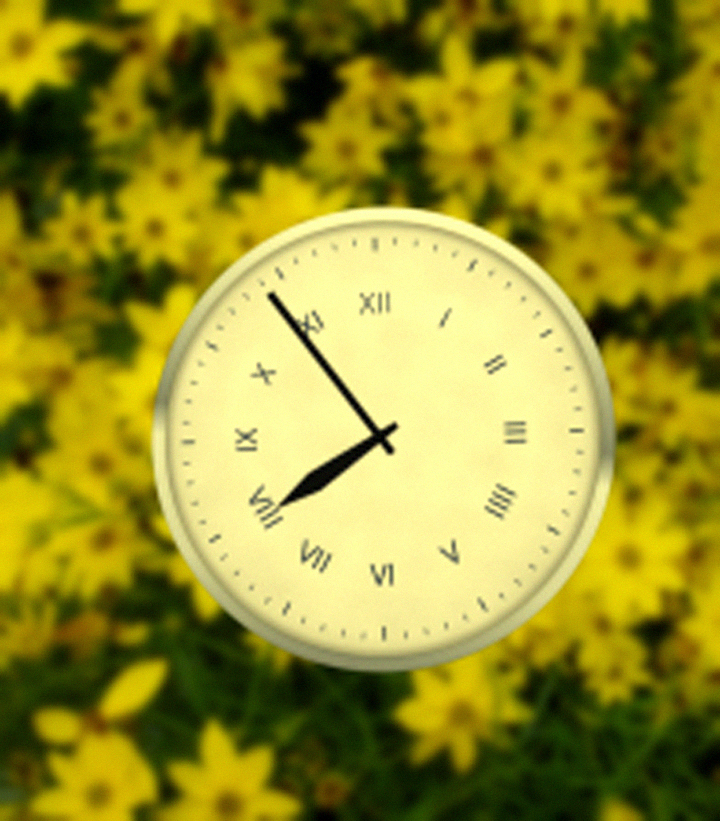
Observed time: 7:54
